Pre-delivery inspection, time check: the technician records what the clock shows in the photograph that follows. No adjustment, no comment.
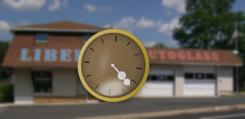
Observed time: 4:22
